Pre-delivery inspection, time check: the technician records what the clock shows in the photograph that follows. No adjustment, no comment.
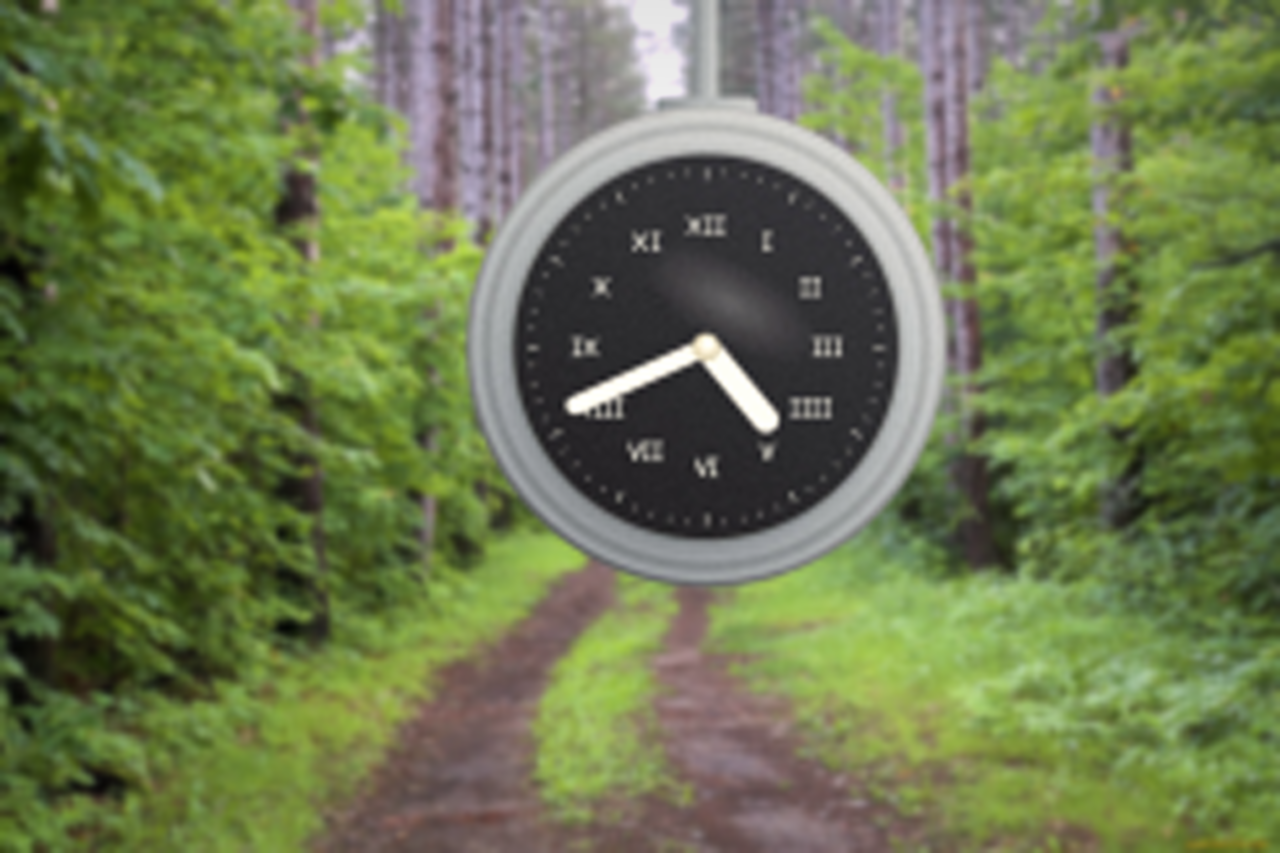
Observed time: 4:41
